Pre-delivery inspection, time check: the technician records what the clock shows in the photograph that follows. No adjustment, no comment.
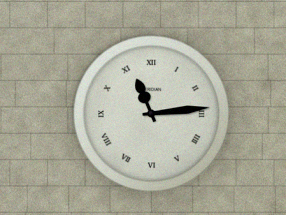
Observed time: 11:14
